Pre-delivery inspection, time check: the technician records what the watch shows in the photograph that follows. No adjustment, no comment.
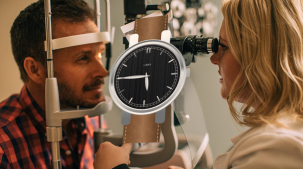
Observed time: 5:45
